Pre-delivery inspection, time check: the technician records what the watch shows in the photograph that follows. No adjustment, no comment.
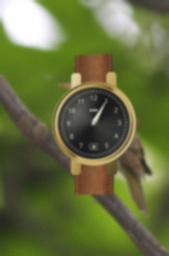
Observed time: 1:05
